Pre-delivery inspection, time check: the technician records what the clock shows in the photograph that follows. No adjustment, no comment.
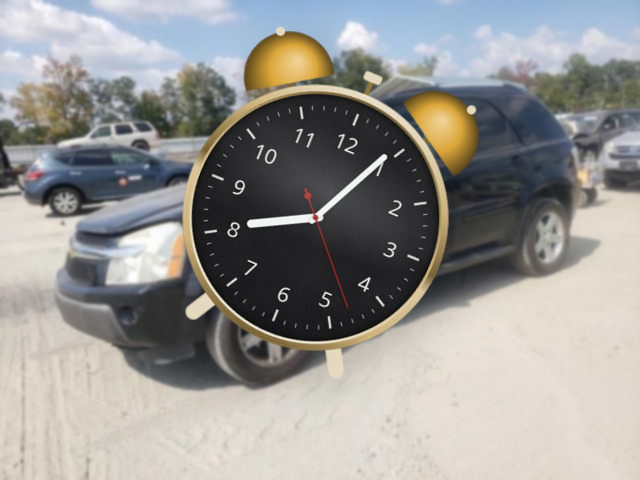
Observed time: 8:04:23
